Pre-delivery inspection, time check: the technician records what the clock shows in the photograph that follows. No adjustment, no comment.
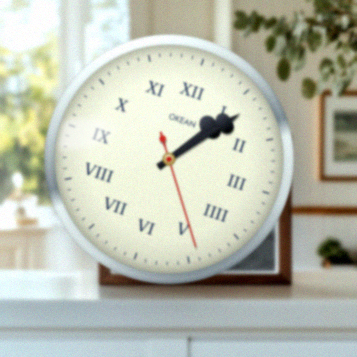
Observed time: 1:06:24
